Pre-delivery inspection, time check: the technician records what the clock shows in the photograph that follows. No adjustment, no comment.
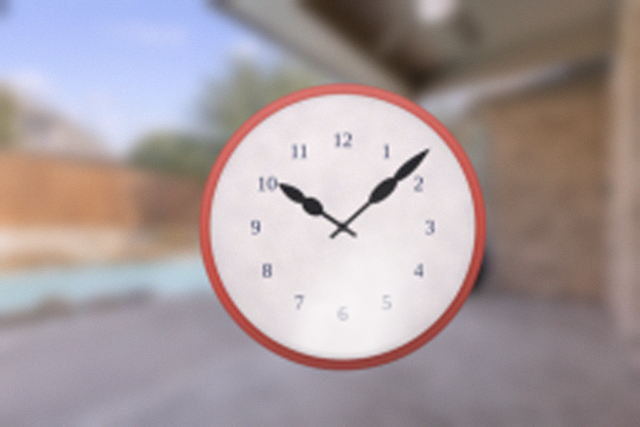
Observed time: 10:08
